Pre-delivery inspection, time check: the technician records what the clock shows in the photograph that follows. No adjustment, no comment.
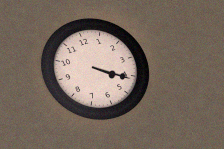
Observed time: 4:21
